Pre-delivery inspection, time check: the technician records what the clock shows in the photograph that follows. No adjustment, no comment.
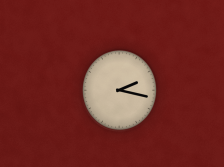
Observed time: 2:17
